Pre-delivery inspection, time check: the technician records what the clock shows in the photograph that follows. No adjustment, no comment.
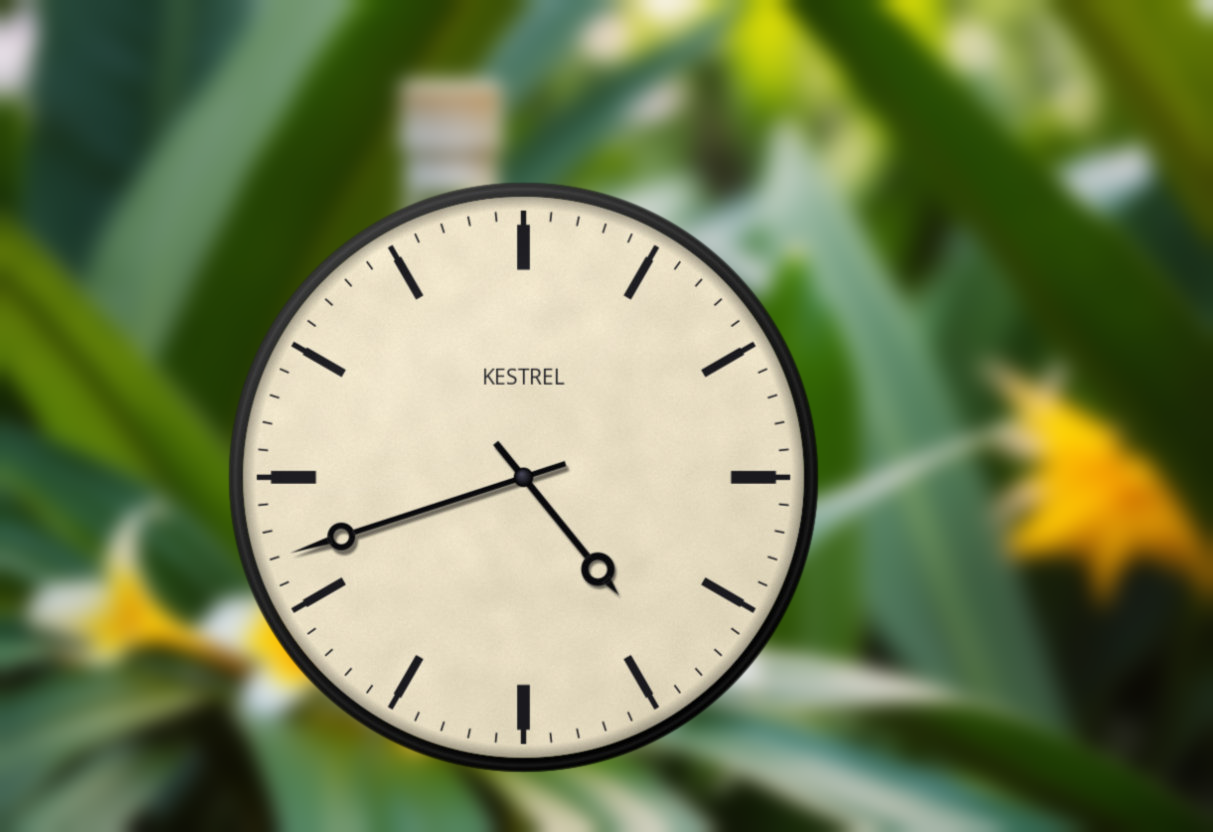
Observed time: 4:42
